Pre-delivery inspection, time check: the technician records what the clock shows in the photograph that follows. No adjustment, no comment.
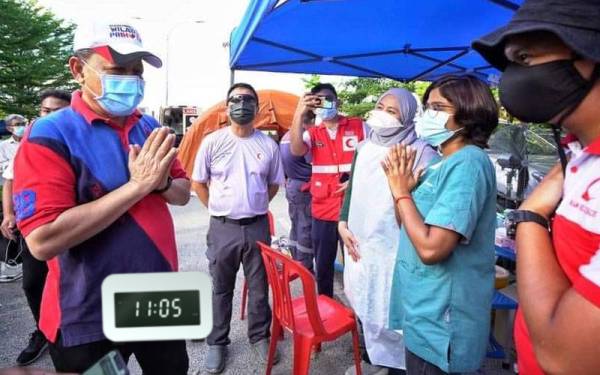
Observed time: 11:05
